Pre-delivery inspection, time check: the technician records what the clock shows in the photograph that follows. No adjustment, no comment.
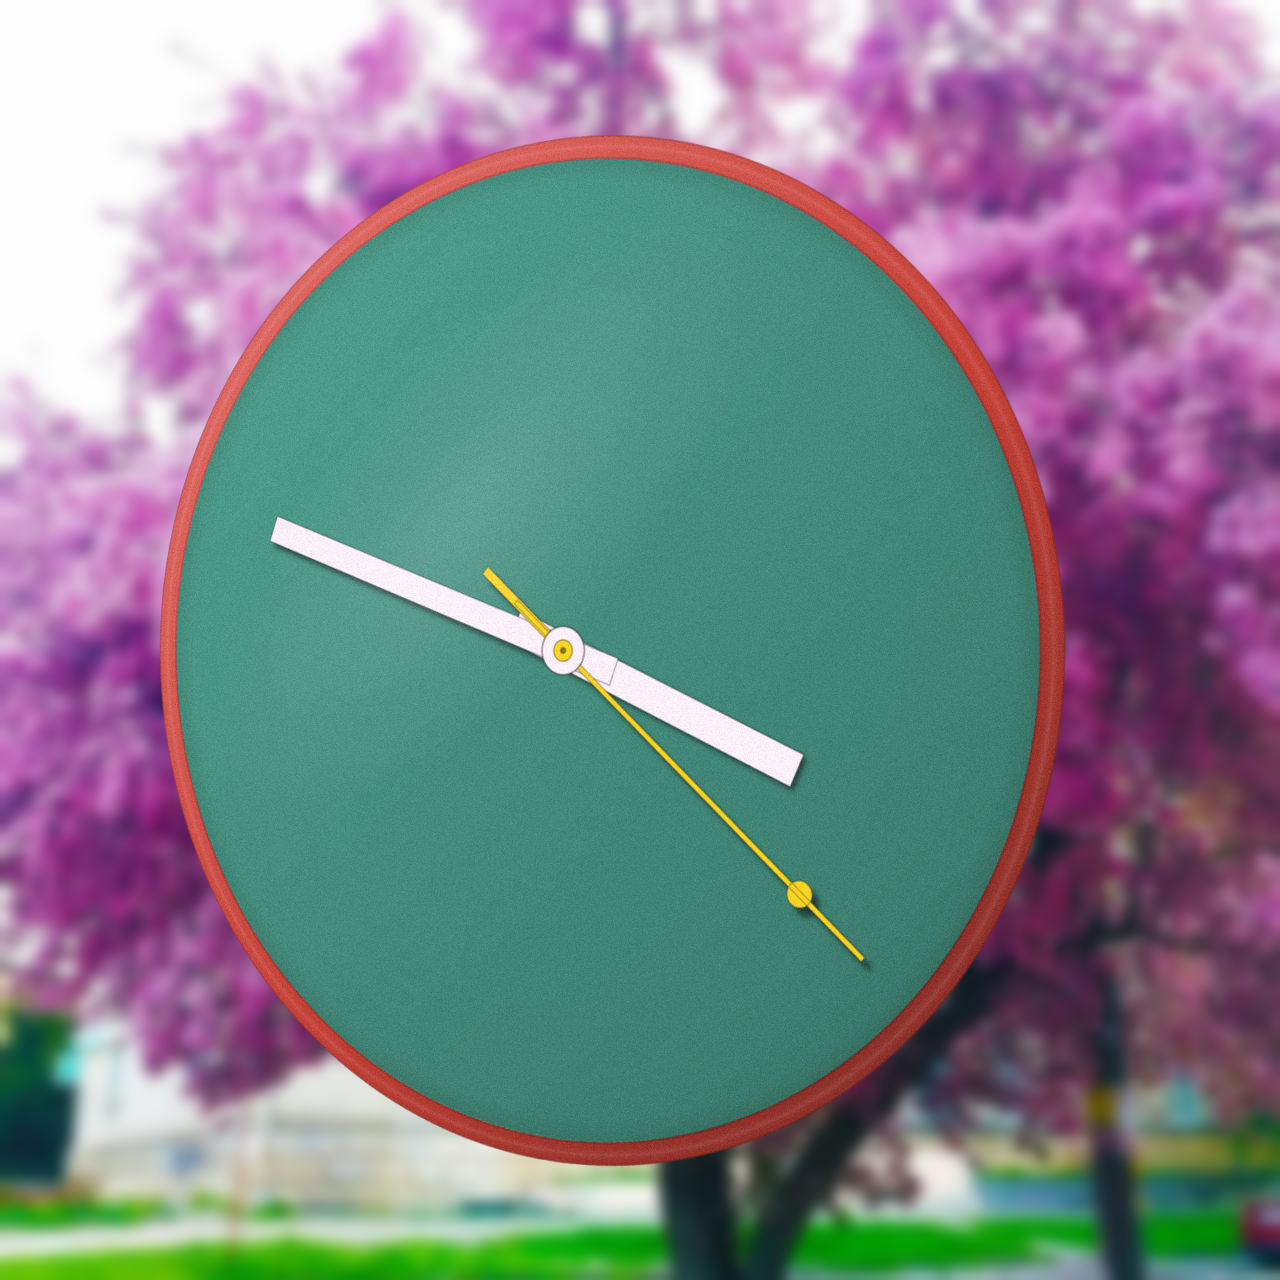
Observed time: 3:48:22
